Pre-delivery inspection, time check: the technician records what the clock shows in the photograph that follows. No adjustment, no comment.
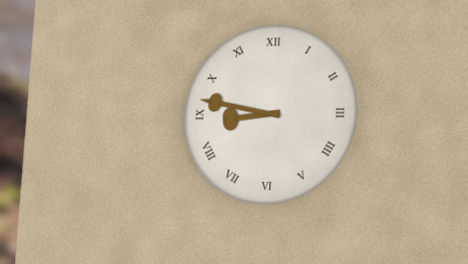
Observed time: 8:47
